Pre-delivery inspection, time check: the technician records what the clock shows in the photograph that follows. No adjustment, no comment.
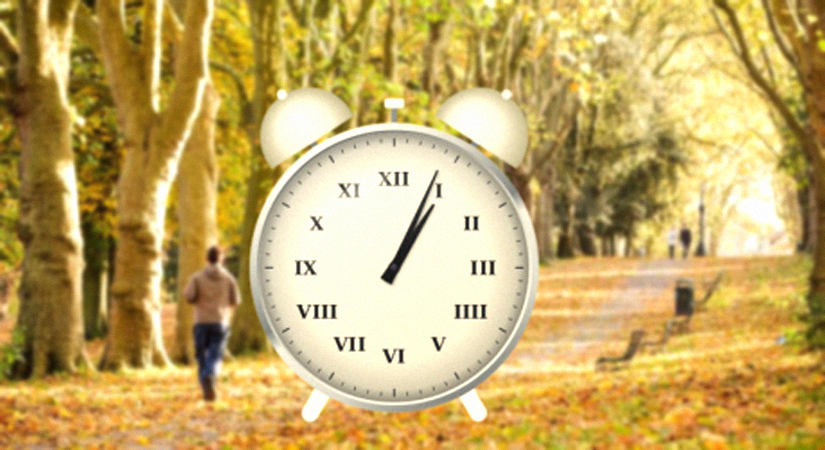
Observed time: 1:04
